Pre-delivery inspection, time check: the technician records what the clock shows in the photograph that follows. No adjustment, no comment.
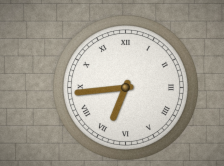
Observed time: 6:44
